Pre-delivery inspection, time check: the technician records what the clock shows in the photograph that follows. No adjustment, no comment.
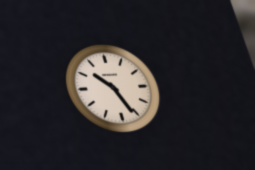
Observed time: 10:26
